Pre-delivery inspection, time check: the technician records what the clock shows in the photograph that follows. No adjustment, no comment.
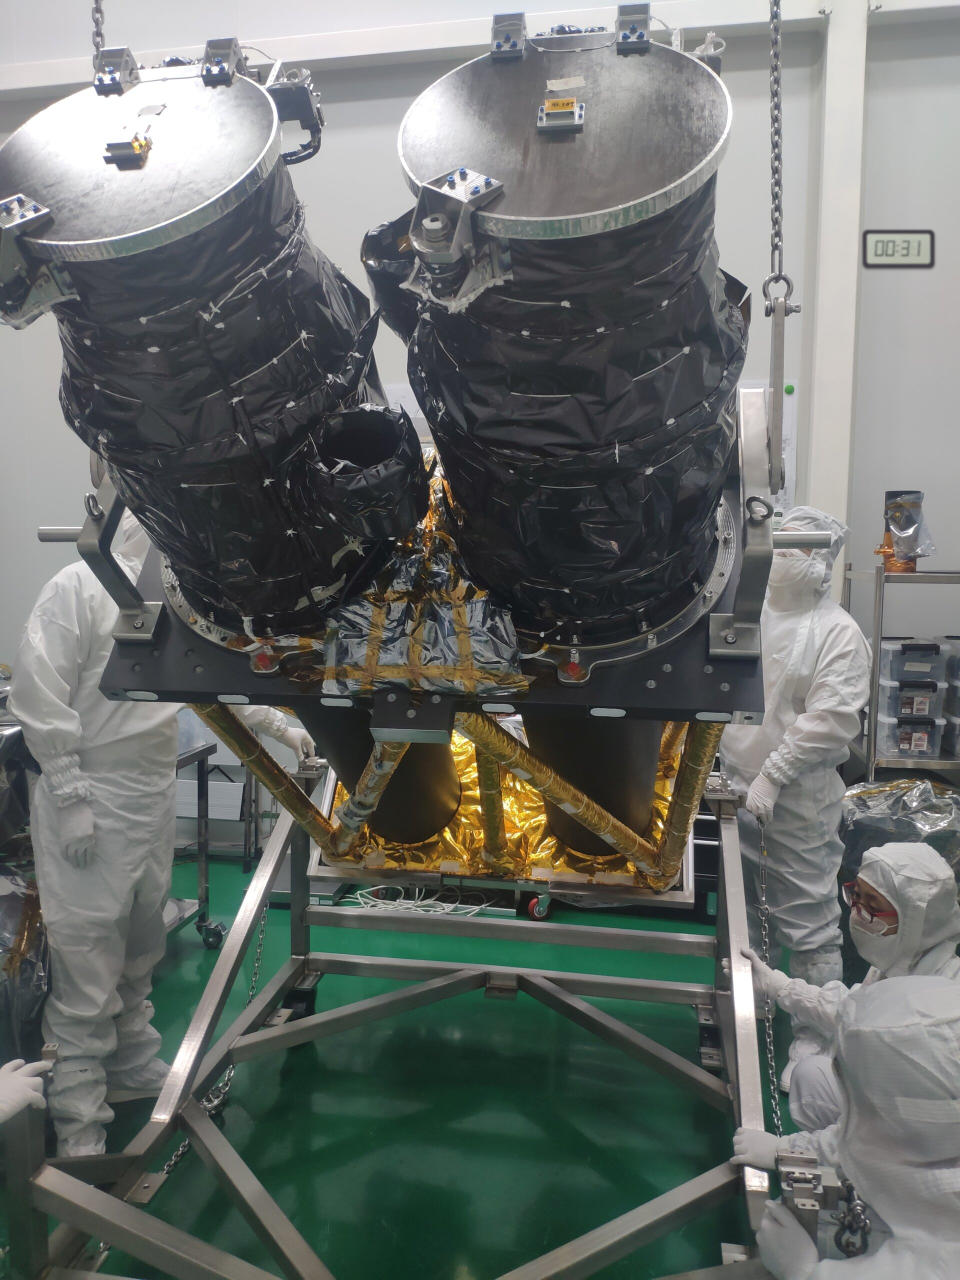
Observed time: 0:31
